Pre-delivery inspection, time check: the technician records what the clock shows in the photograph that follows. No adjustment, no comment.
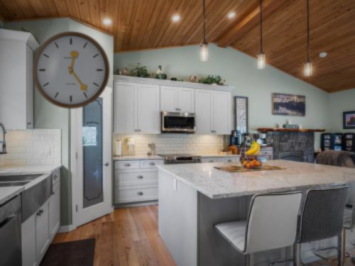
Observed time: 12:24
